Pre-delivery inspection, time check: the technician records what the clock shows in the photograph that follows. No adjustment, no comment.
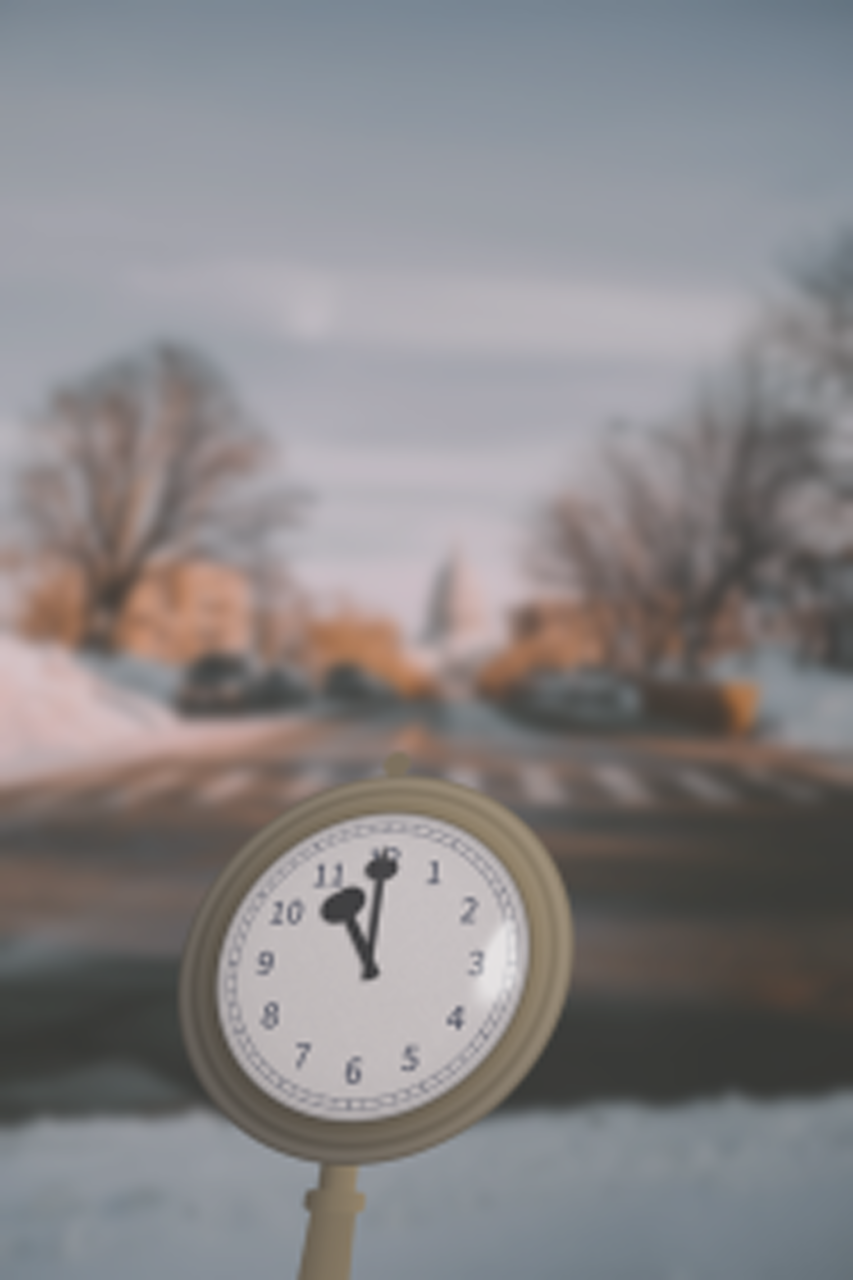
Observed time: 11:00
